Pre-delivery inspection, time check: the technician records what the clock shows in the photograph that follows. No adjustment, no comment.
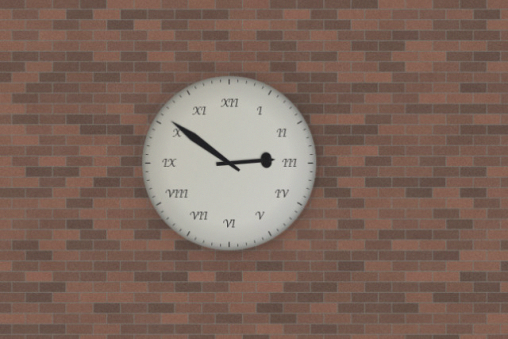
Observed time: 2:51
